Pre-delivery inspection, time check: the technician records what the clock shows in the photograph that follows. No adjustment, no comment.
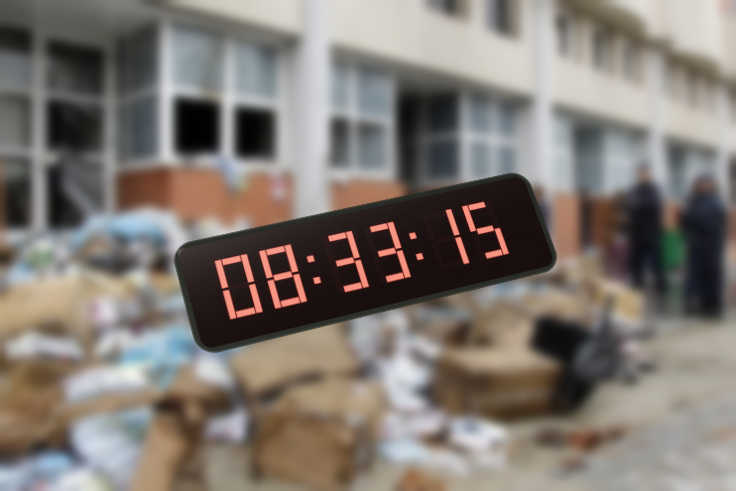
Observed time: 8:33:15
